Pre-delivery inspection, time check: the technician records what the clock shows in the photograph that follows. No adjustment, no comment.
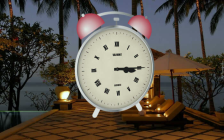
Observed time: 3:15
